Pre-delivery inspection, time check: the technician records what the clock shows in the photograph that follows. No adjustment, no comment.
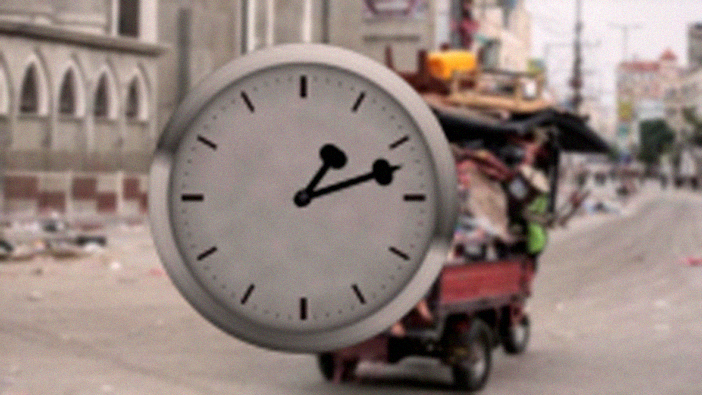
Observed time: 1:12
